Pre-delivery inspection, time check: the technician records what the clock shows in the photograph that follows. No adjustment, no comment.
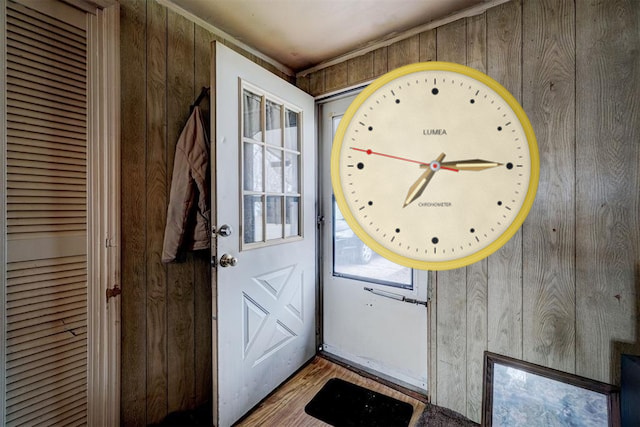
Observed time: 7:14:47
